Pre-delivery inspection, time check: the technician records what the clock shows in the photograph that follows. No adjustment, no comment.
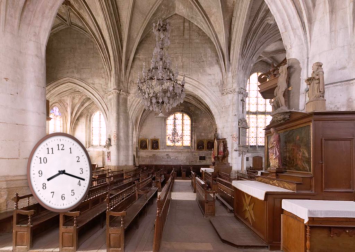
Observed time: 8:18
